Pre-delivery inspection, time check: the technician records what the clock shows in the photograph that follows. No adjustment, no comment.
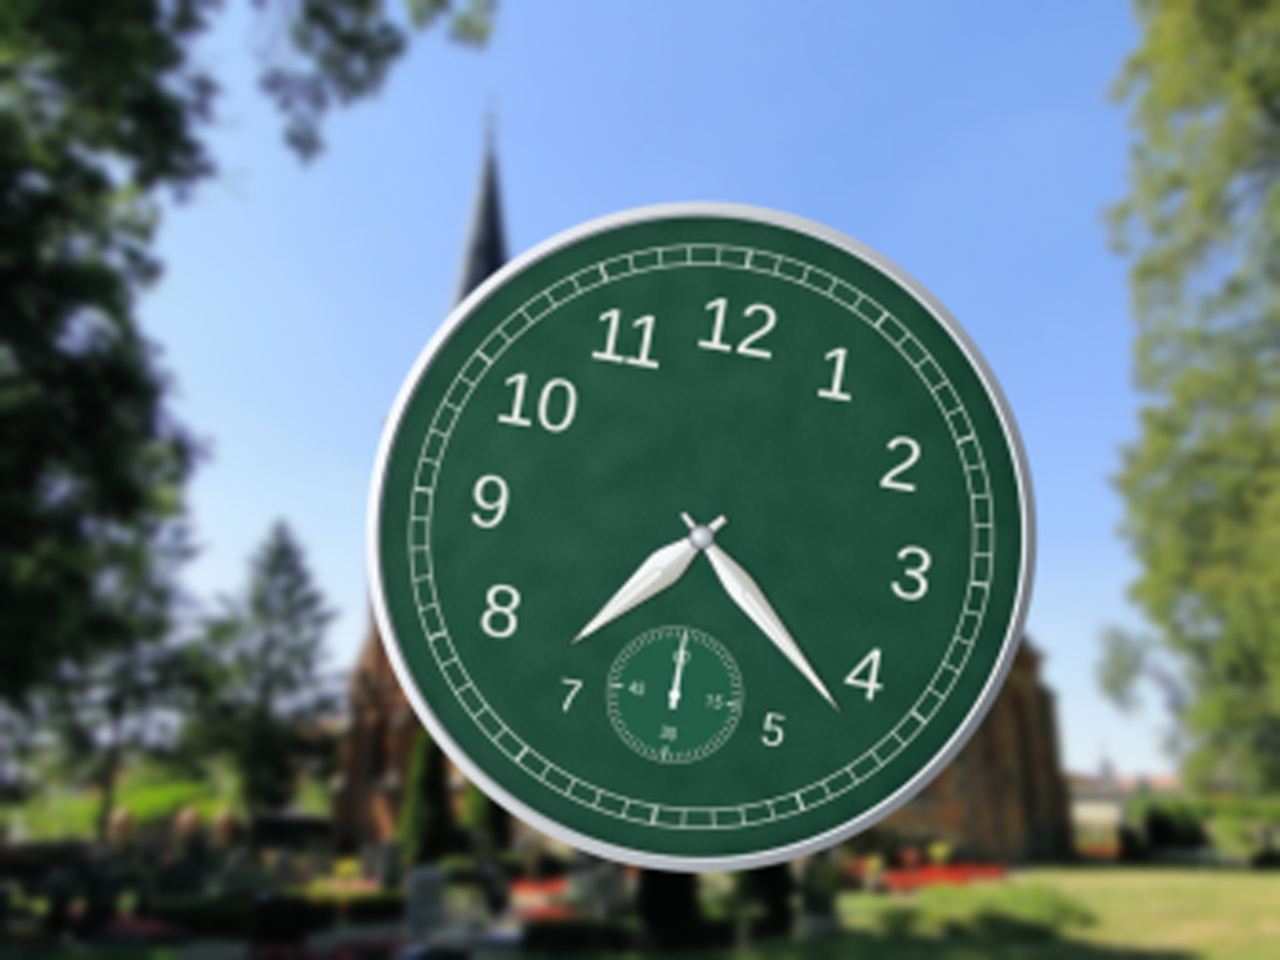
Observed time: 7:22
